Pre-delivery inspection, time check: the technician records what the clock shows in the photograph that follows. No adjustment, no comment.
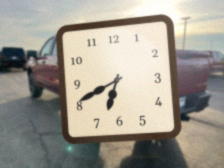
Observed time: 6:41
